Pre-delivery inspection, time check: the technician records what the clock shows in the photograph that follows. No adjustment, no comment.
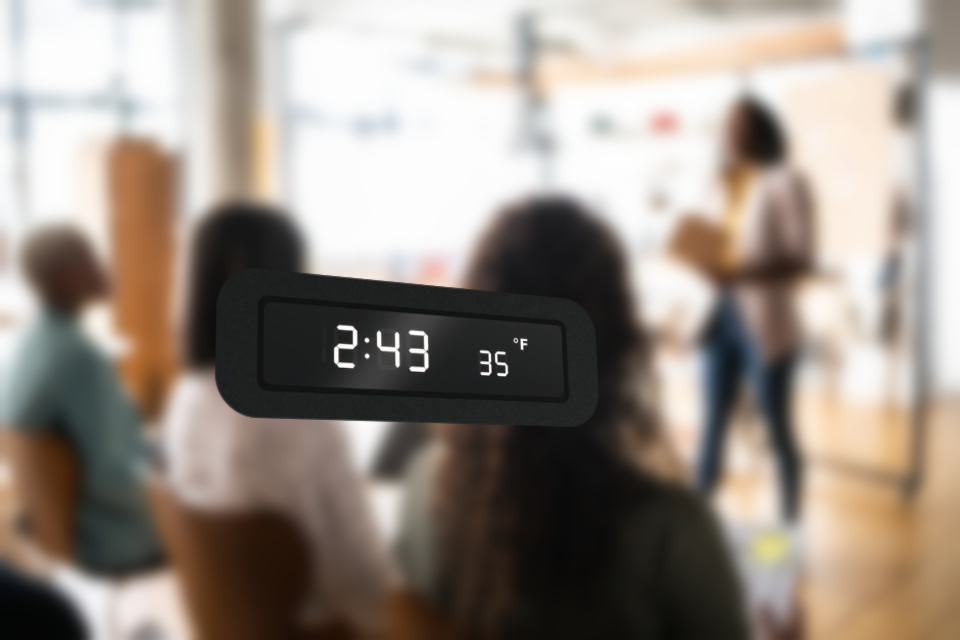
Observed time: 2:43
